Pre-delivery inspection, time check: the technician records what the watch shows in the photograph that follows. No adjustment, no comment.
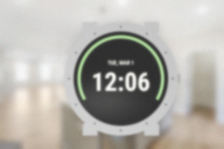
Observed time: 12:06
